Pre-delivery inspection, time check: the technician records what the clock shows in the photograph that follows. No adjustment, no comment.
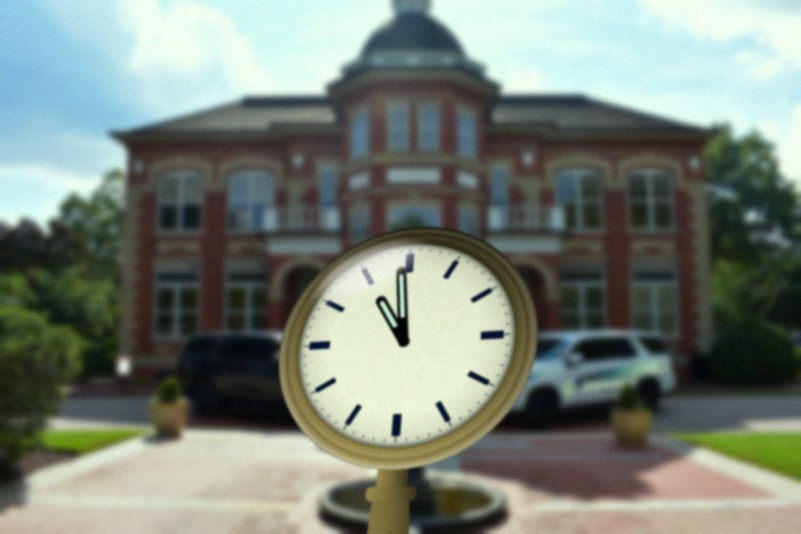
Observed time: 10:59
